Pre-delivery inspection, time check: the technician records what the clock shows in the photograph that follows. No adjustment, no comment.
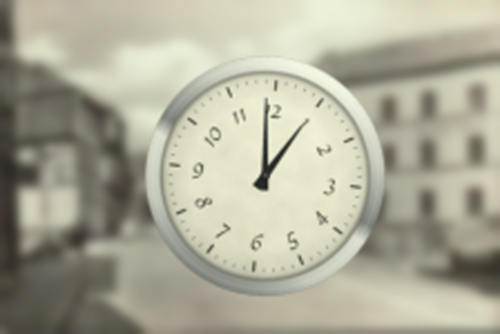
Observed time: 12:59
